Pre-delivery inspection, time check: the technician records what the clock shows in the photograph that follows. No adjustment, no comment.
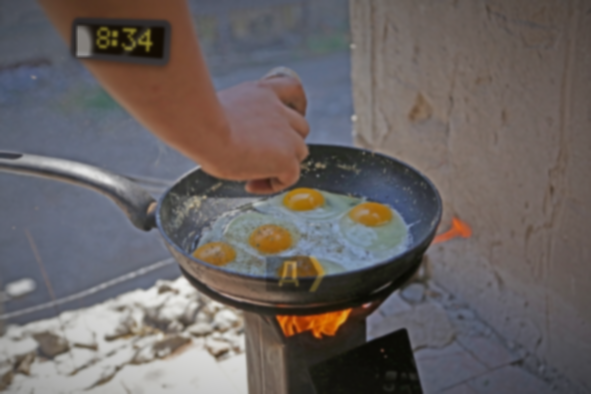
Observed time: 8:34
